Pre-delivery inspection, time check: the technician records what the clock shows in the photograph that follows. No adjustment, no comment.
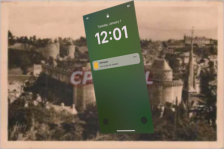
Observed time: 12:01
